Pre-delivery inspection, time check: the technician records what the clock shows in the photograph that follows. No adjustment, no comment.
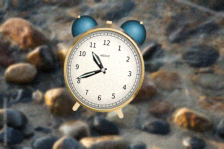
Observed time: 10:41
